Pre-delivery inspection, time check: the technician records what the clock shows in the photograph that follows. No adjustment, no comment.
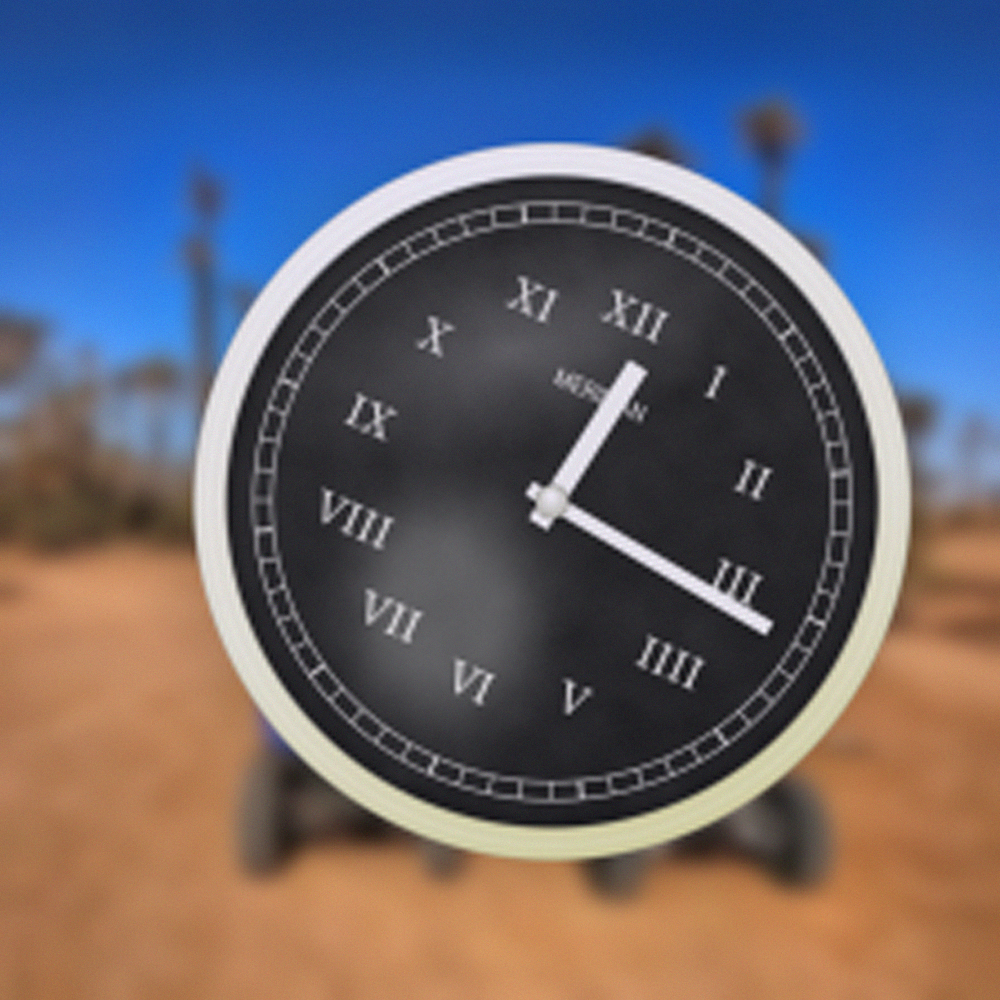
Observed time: 12:16
